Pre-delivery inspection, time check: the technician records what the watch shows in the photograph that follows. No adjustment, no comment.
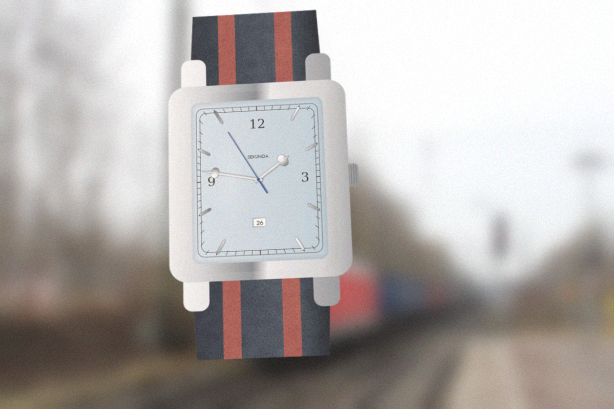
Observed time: 1:46:55
